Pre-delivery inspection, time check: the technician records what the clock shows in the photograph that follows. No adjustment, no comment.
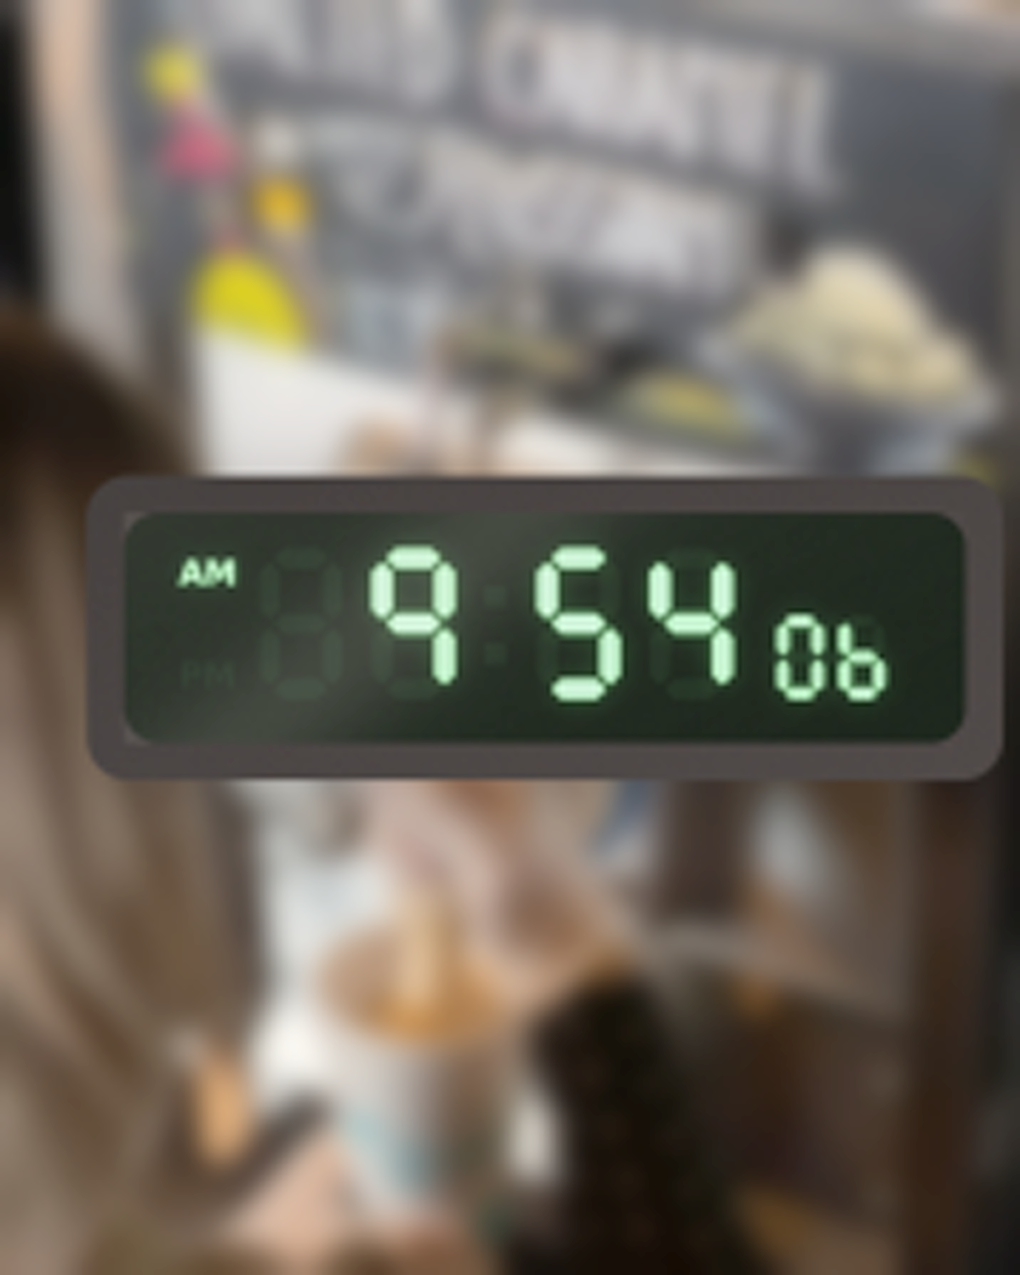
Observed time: 9:54:06
